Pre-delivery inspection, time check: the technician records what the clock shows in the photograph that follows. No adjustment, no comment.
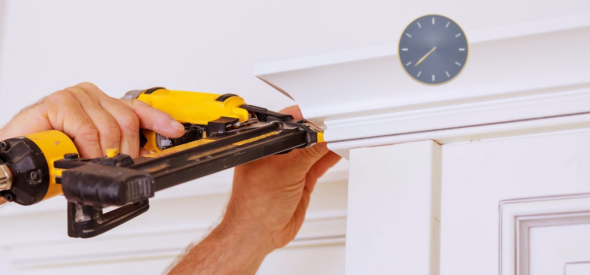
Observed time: 7:38
